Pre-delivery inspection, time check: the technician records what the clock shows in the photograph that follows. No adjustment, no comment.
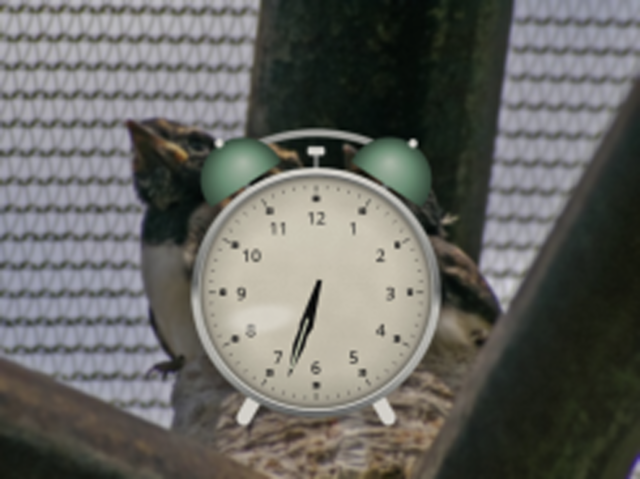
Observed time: 6:33
